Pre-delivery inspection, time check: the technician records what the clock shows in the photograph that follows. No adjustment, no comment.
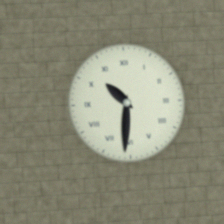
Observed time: 10:31
